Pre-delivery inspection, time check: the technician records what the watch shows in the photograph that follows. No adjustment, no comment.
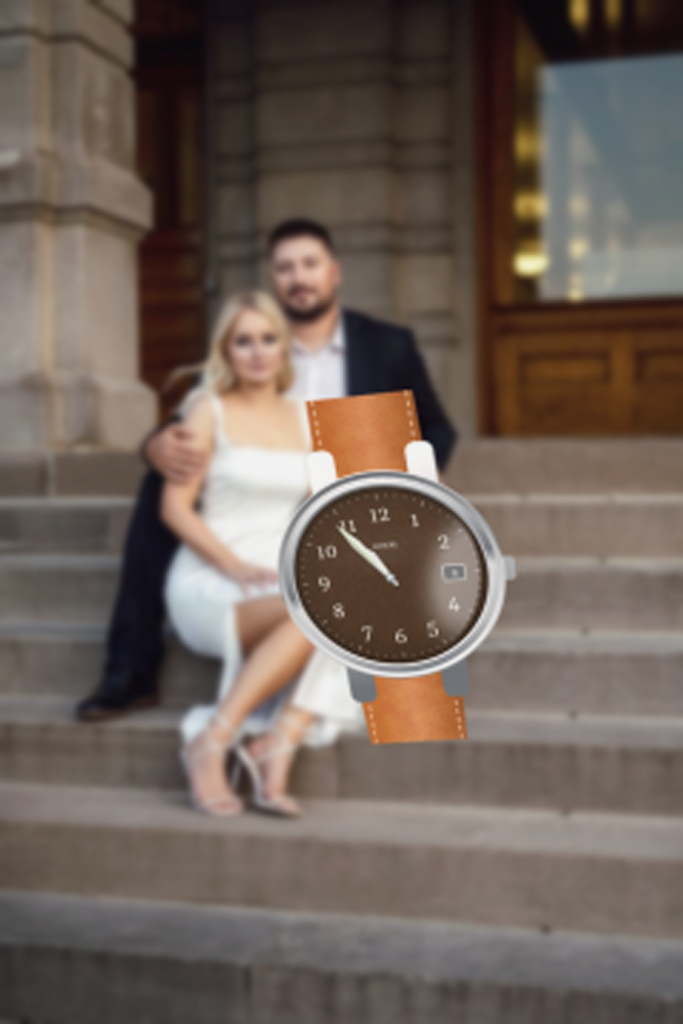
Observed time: 10:54
